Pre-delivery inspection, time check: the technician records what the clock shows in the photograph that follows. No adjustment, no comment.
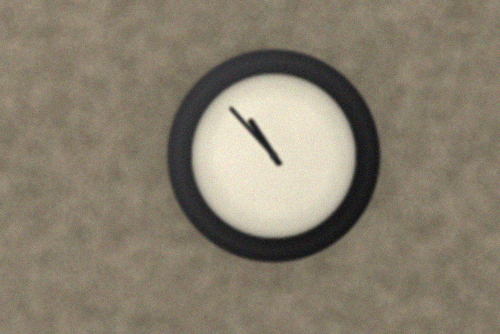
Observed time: 10:53
